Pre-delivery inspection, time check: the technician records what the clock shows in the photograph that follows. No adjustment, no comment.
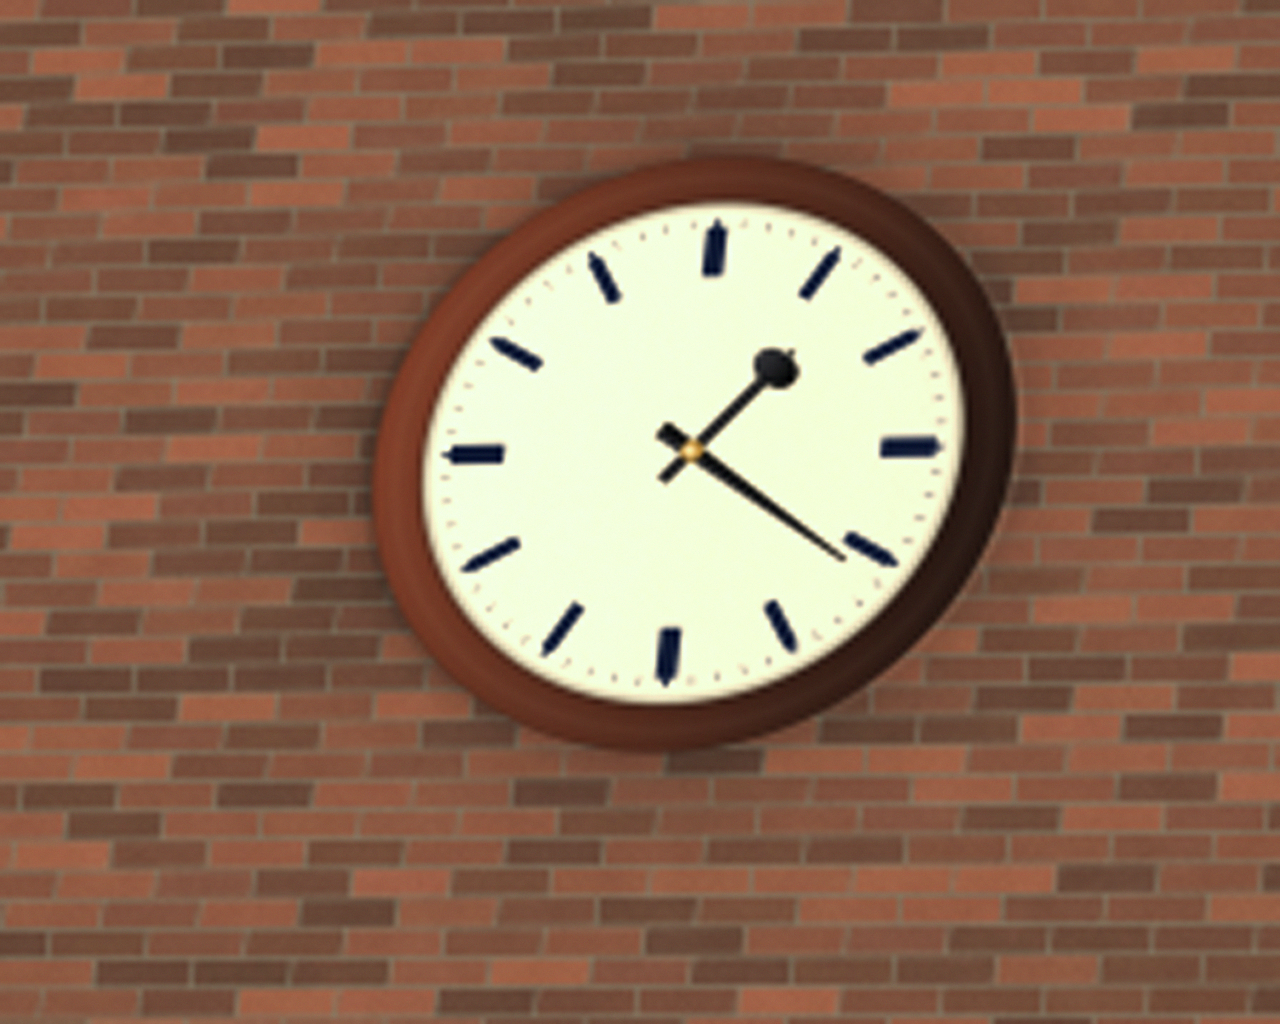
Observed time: 1:21
